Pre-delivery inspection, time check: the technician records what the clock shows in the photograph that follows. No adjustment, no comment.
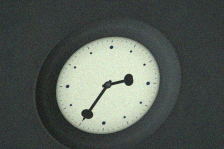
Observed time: 2:35
